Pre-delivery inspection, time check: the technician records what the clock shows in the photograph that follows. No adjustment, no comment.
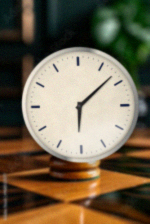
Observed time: 6:08
